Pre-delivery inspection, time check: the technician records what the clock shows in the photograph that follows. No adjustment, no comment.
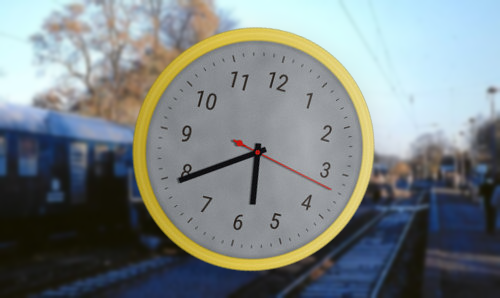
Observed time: 5:39:17
